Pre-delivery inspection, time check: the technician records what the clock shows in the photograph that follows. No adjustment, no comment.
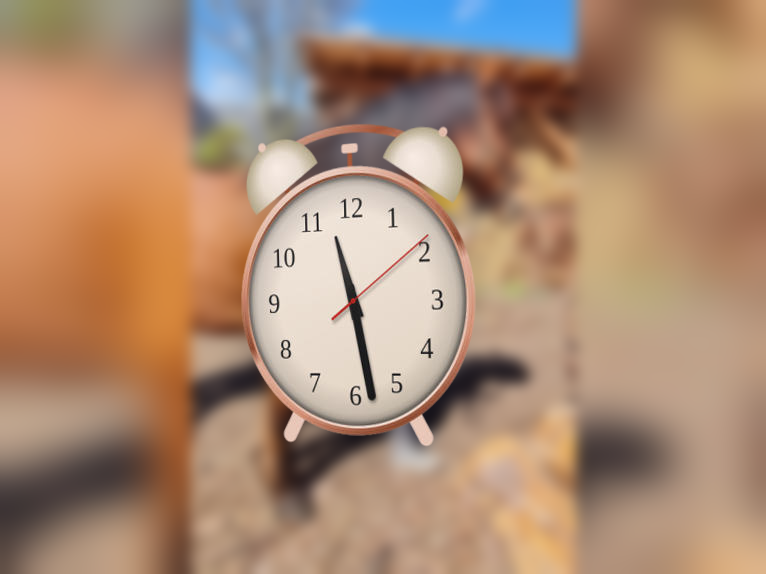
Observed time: 11:28:09
